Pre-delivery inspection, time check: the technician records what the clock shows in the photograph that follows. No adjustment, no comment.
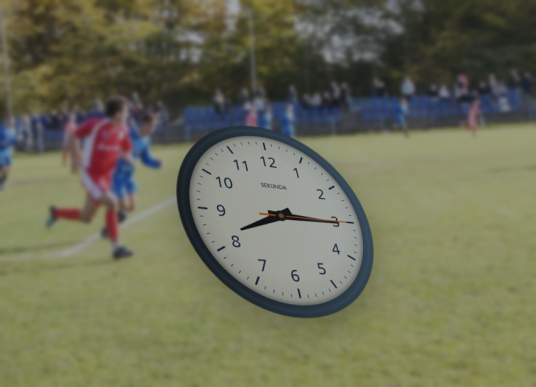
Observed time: 8:15:15
